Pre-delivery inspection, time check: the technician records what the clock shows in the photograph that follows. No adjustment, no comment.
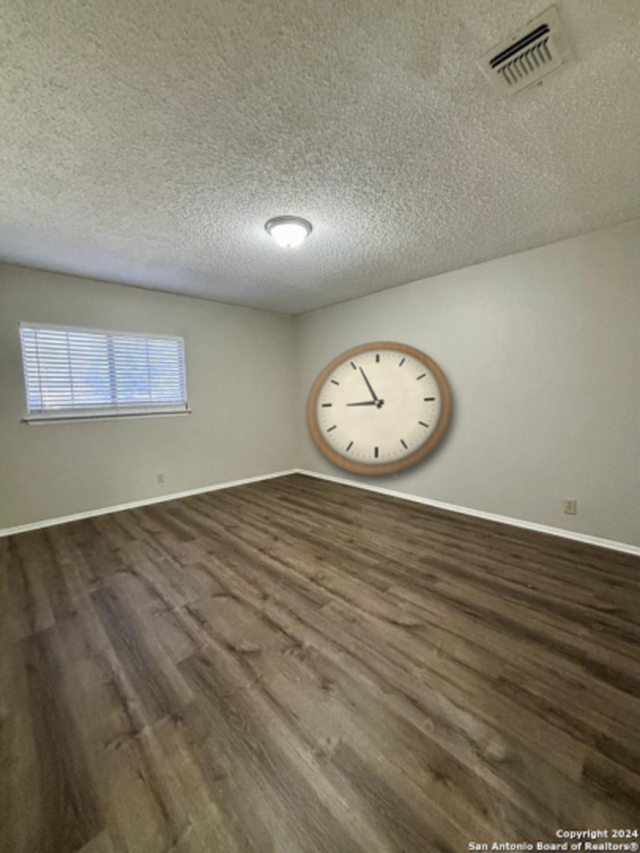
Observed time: 8:56
